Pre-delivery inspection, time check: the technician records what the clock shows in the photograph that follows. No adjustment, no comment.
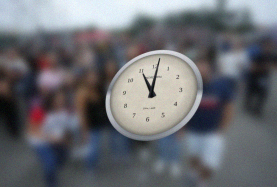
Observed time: 11:01
